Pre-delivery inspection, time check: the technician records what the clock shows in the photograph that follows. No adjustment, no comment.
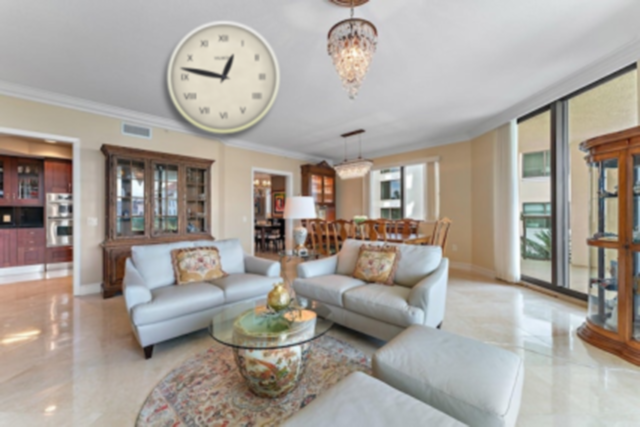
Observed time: 12:47
